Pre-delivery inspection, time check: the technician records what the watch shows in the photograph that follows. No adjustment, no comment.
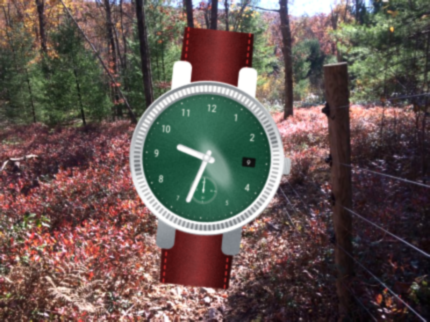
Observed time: 9:33
